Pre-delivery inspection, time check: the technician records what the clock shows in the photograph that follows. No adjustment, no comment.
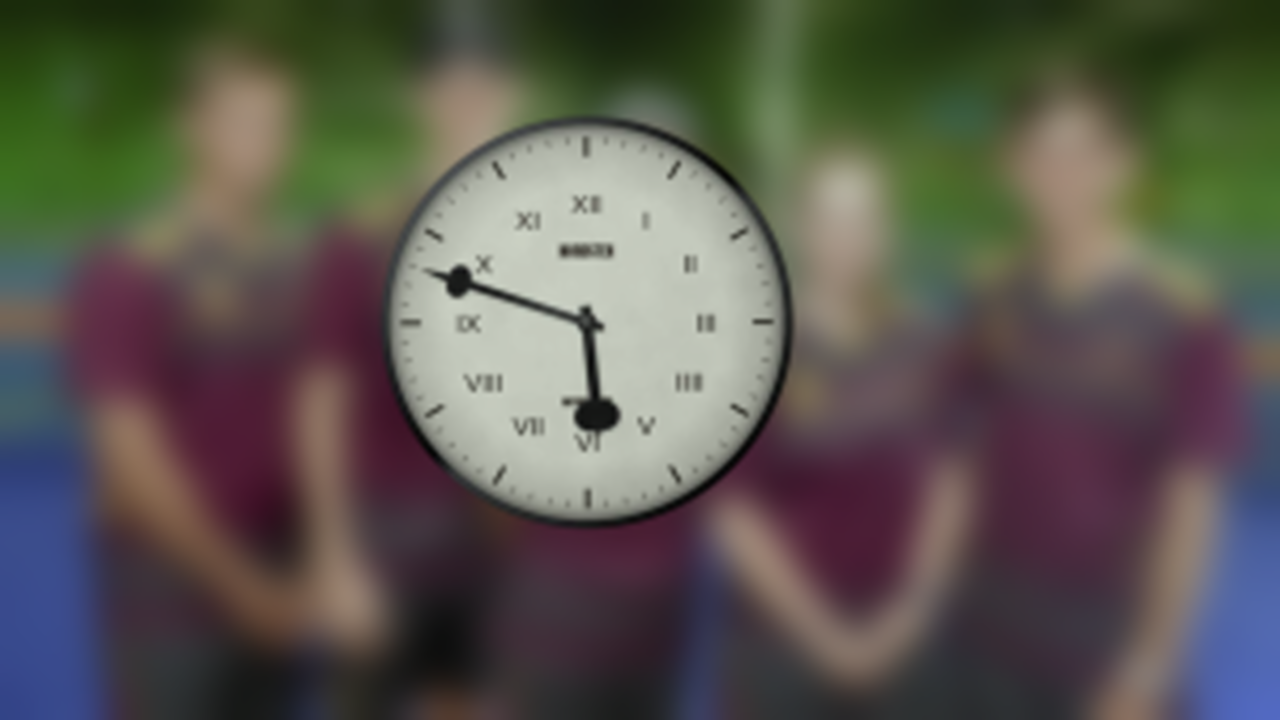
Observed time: 5:48
